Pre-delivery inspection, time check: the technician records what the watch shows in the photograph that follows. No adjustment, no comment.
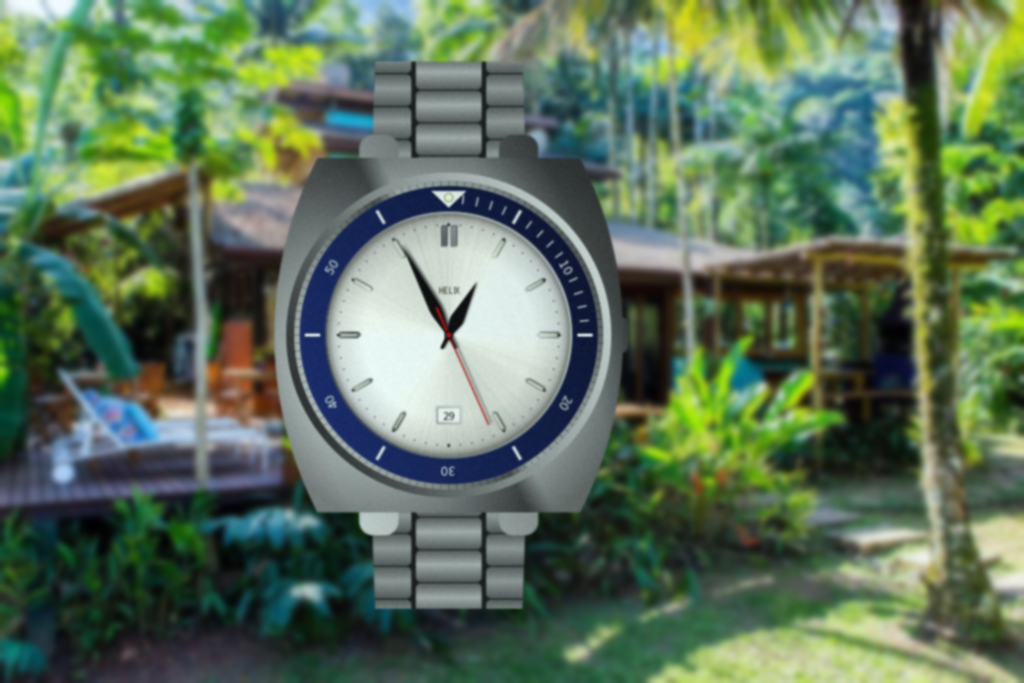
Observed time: 12:55:26
